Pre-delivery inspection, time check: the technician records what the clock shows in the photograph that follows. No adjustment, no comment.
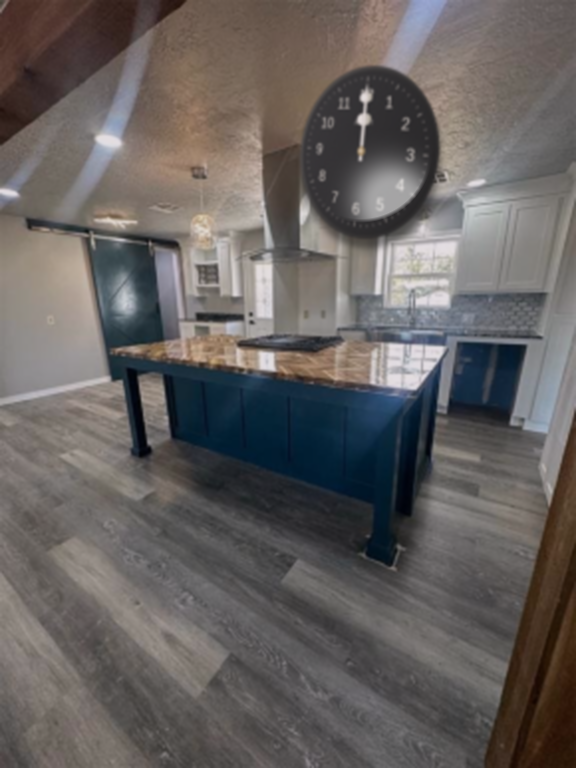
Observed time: 12:00
